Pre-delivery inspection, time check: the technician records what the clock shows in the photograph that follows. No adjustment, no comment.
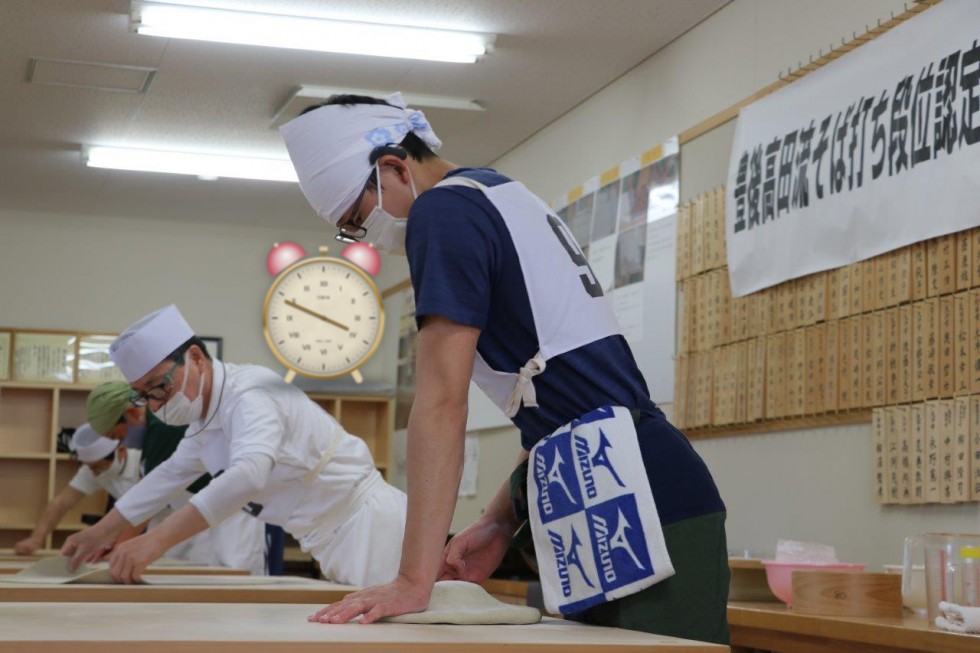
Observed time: 3:49
